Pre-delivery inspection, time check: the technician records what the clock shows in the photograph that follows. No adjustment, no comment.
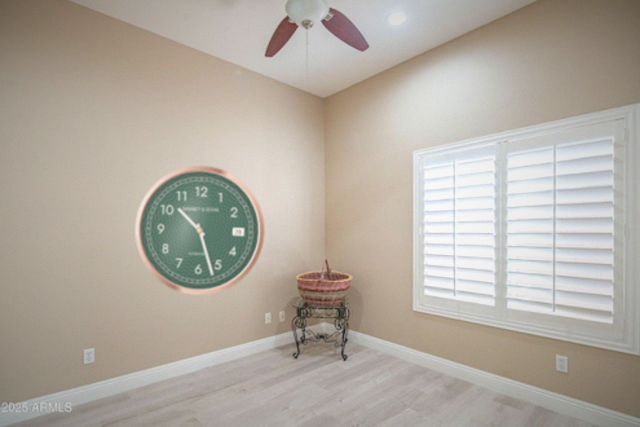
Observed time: 10:27
